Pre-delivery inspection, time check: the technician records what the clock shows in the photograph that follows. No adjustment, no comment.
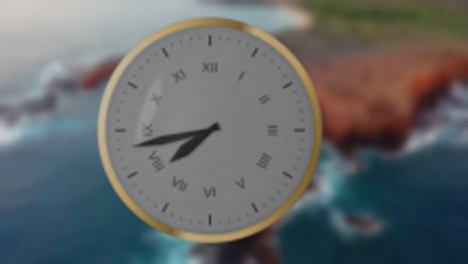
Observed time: 7:43
